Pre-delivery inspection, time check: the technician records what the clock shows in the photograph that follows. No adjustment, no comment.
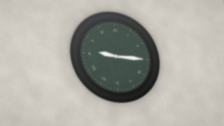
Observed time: 9:15
